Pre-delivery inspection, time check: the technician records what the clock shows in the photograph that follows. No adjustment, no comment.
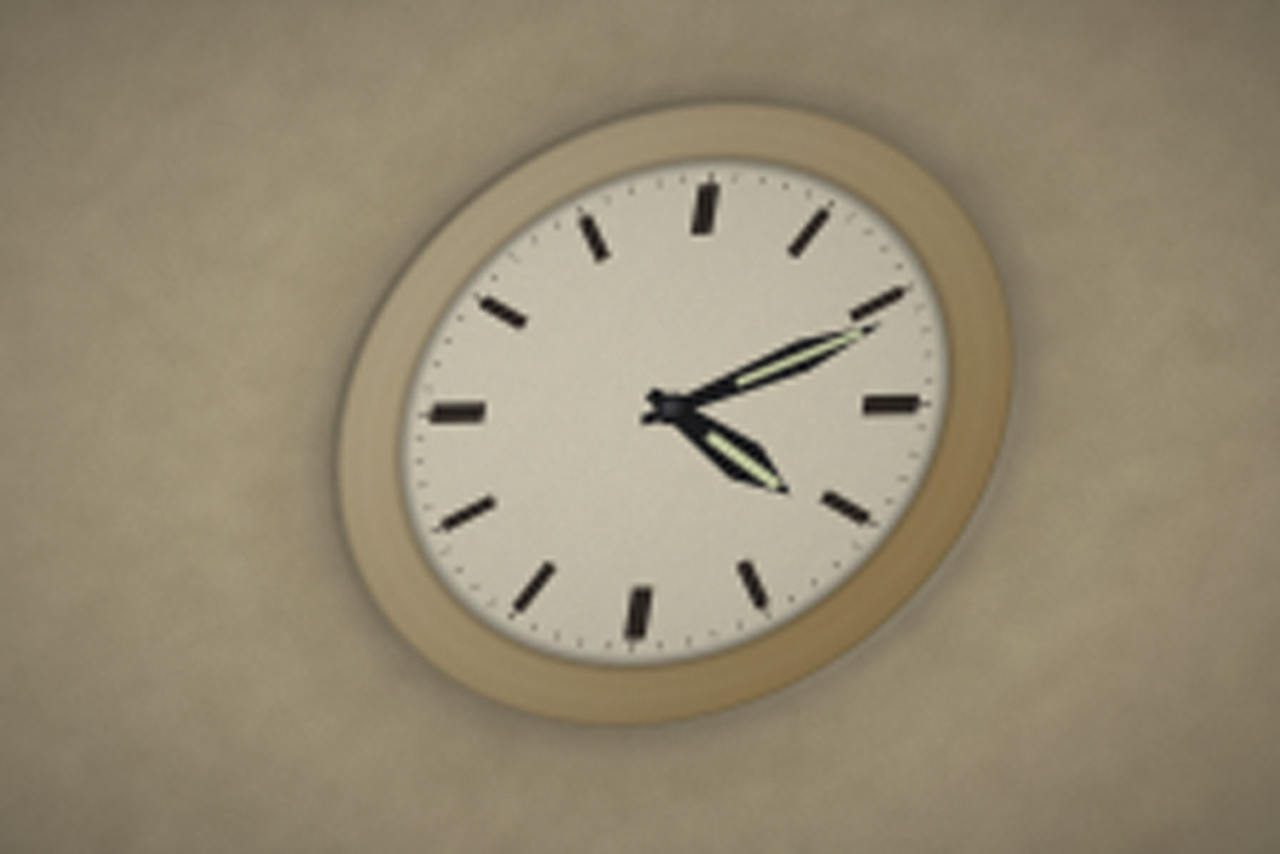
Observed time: 4:11
